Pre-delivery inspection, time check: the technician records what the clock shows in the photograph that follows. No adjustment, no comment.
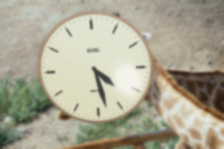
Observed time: 4:28
